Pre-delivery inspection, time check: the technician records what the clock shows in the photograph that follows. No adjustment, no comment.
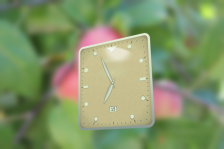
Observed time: 6:56
